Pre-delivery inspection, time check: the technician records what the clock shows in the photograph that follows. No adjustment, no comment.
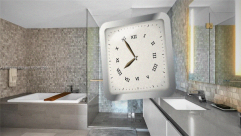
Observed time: 7:55
